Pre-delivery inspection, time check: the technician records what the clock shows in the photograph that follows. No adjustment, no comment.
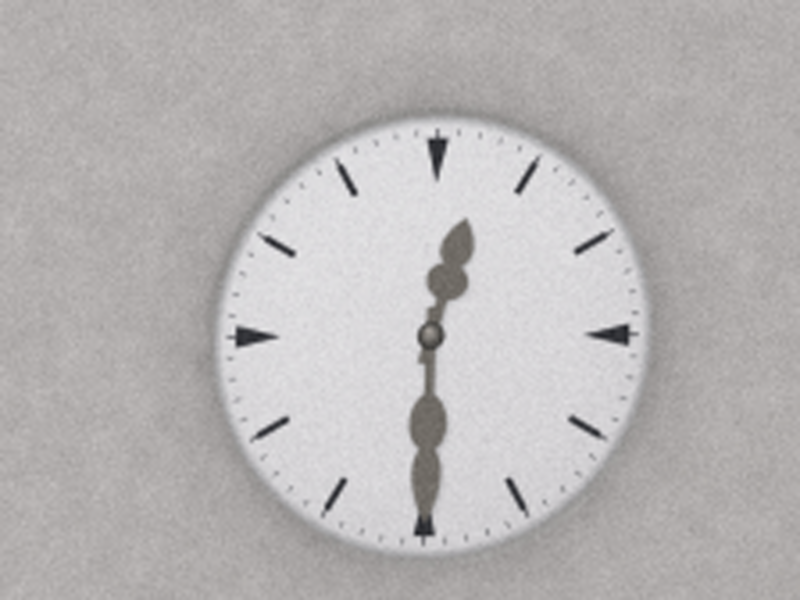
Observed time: 12:30
